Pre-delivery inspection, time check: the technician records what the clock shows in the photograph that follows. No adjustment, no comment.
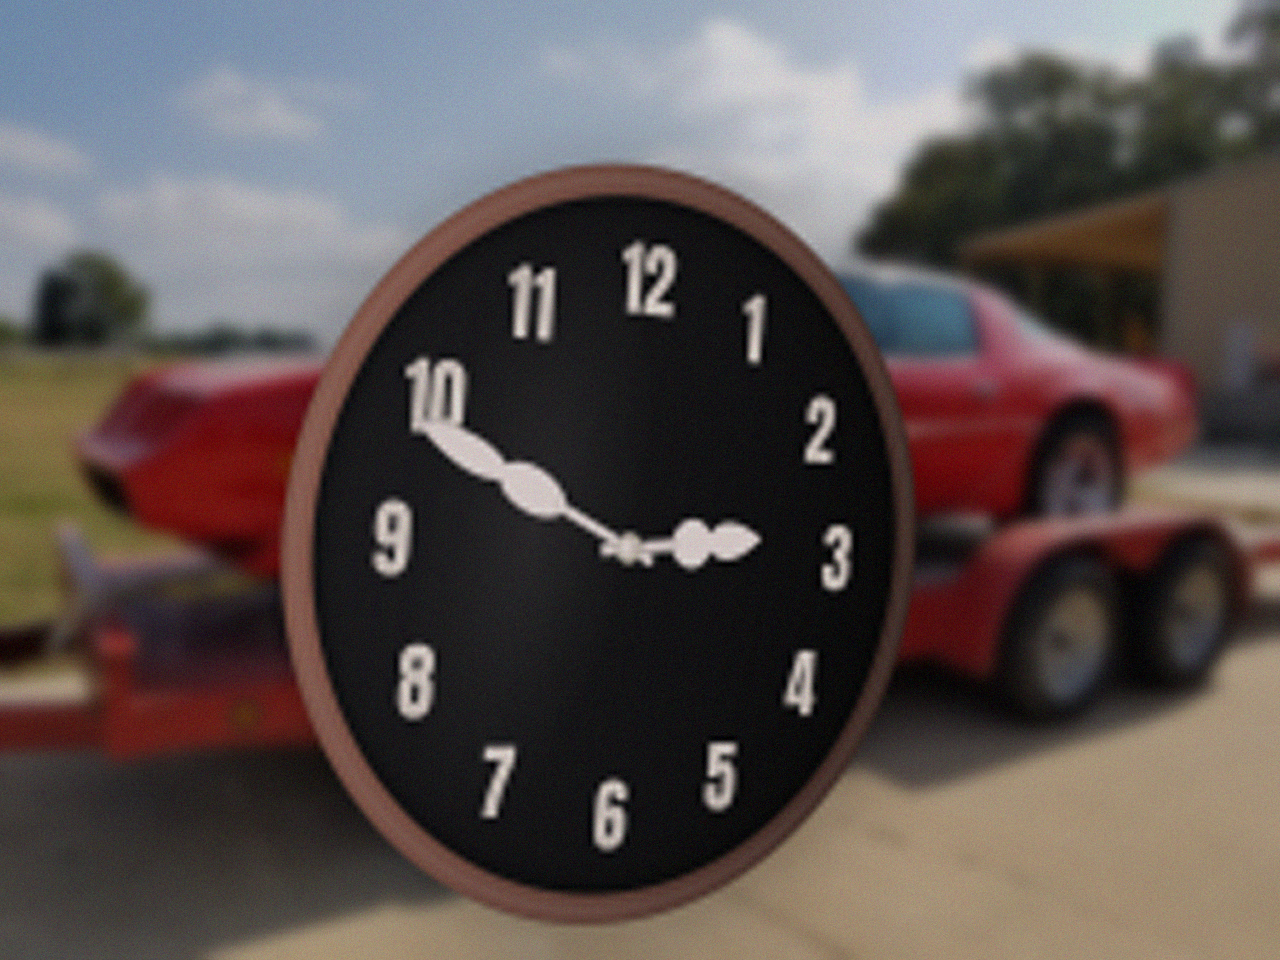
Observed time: 2:49
